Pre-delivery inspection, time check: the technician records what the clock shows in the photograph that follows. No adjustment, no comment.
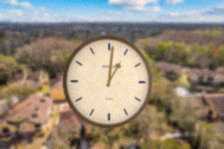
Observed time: 1:01
